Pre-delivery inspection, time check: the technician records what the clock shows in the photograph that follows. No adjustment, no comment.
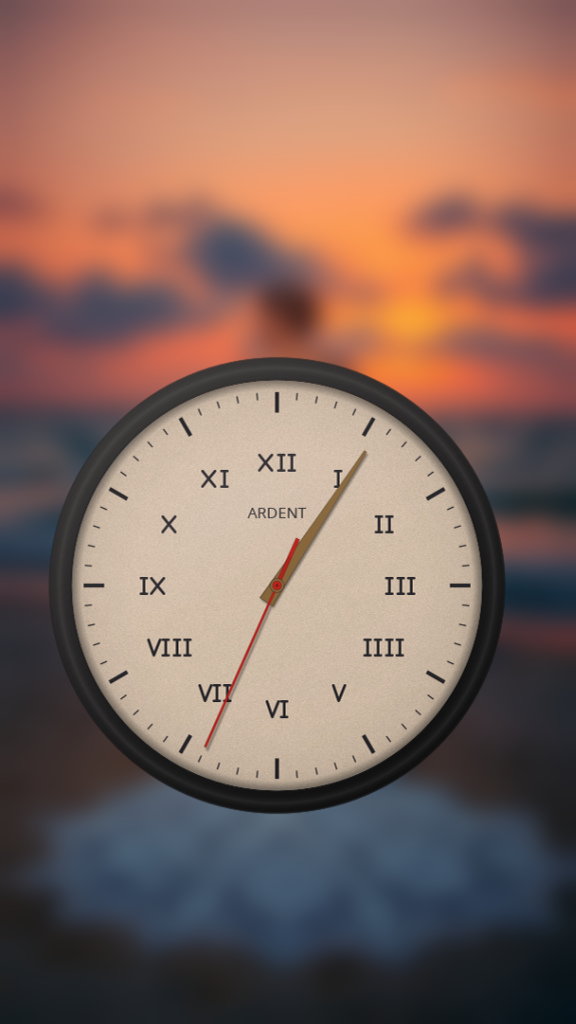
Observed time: 1:05:34
